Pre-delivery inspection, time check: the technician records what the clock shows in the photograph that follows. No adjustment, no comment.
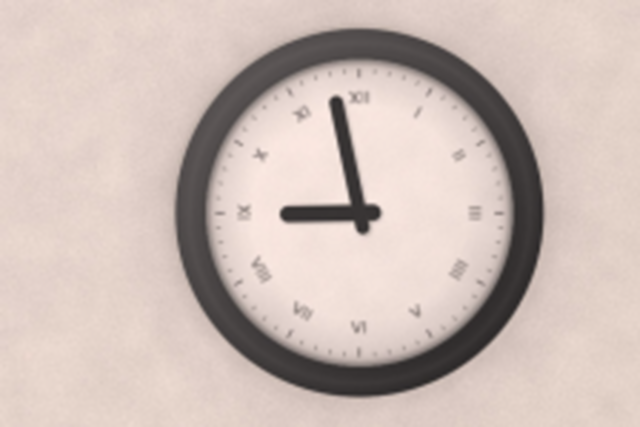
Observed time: 8:58
